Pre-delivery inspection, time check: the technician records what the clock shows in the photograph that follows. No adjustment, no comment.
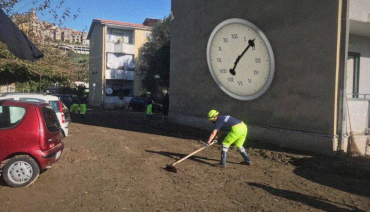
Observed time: 7:08
